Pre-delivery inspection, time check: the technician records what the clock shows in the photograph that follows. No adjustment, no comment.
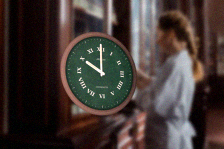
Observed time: 10:00
